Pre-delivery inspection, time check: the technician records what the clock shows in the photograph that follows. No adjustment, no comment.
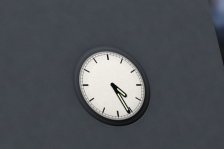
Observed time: 4:26
